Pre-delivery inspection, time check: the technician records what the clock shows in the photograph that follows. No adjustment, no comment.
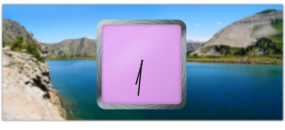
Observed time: 6:31
